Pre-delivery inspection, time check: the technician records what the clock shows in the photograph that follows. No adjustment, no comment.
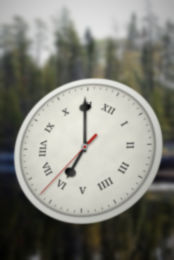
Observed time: 5:54:32
